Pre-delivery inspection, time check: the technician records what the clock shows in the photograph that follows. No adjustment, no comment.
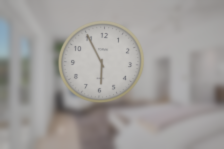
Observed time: 5:55
